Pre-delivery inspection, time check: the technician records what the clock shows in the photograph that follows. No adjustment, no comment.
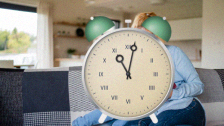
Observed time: 11:02
